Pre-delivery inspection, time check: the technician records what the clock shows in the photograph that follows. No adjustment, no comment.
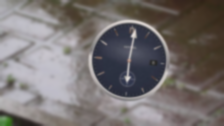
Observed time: 6:01
